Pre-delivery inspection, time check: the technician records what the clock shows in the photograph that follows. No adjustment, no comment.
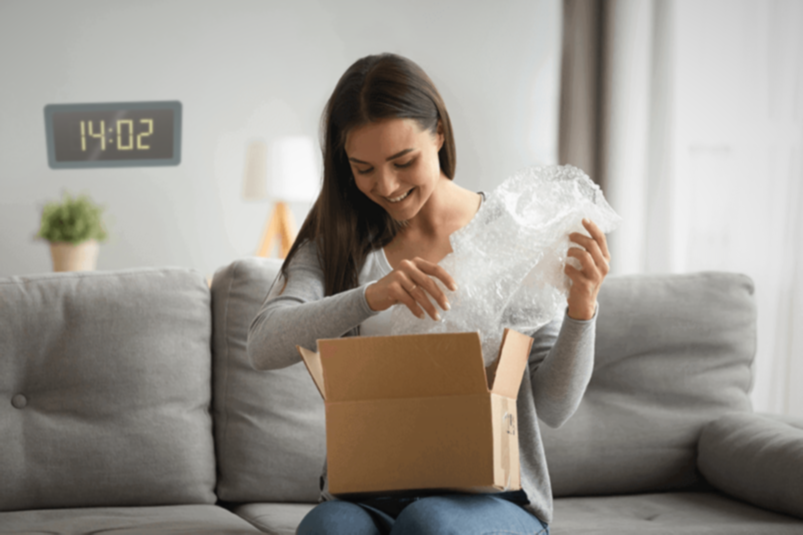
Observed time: 14:02
